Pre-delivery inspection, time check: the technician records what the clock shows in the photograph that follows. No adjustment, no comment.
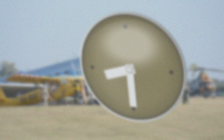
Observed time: 8:30
